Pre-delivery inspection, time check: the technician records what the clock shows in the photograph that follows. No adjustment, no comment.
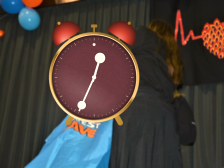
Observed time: 12:34
